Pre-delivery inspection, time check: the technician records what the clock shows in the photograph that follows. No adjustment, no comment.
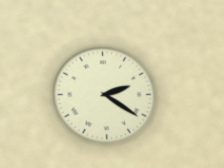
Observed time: 2:21
